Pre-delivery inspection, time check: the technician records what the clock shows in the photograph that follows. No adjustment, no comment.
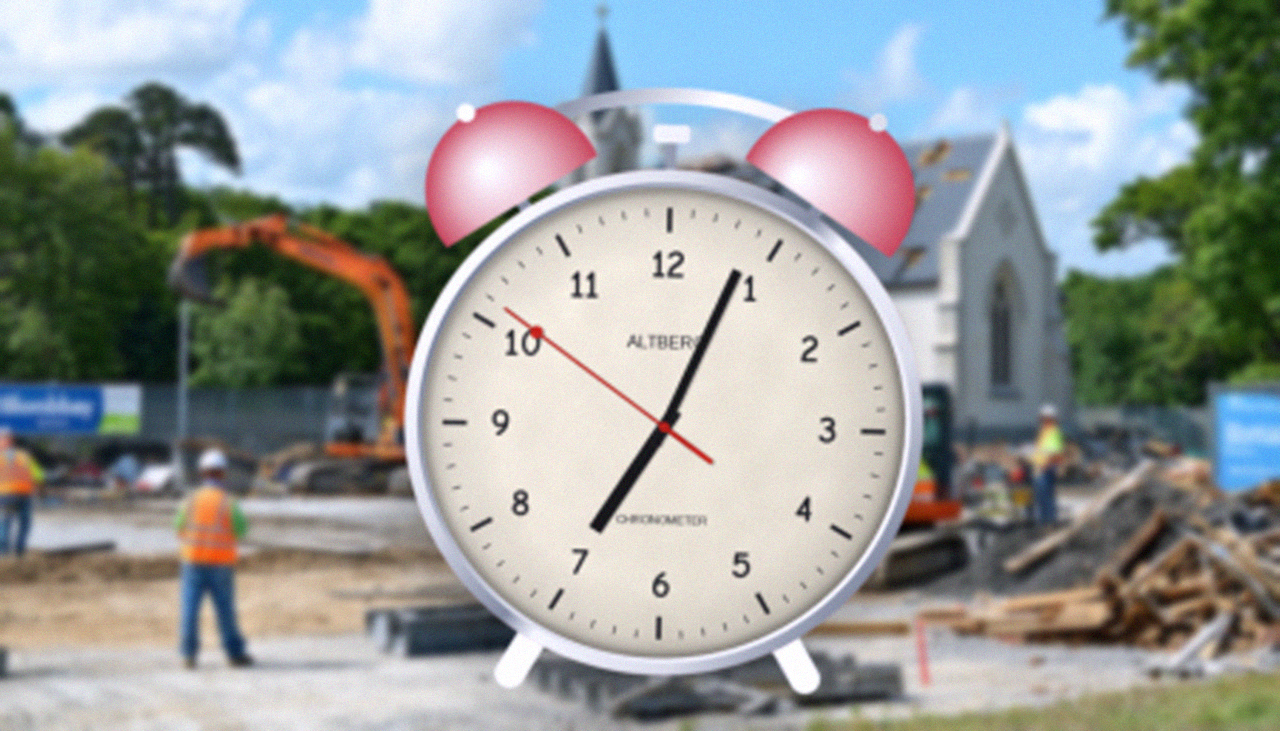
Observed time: 7:03:51
